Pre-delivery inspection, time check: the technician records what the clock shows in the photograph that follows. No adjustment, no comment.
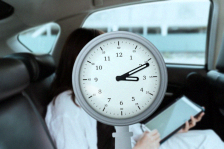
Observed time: 3:11
